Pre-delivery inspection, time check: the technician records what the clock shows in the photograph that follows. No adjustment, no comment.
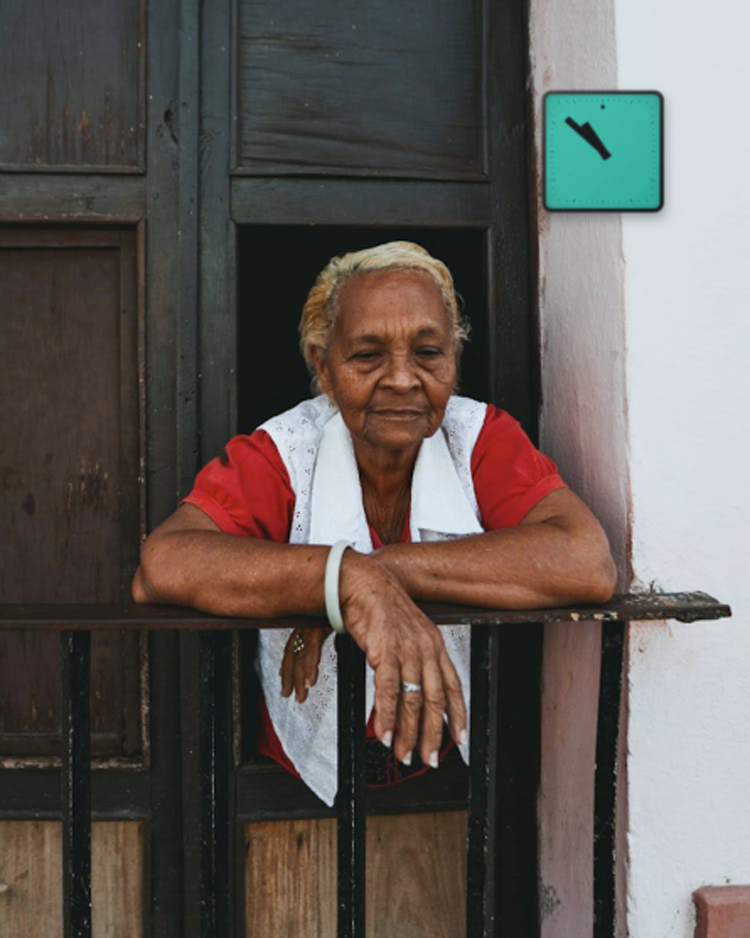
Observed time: 10:52
